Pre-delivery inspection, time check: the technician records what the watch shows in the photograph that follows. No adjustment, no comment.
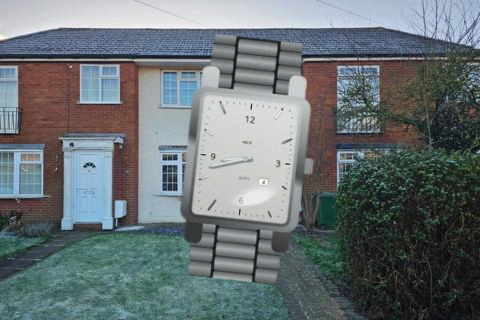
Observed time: 8:42
